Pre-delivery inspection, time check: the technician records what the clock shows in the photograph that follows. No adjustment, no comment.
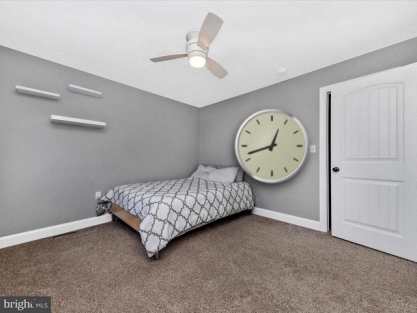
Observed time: 12:42
